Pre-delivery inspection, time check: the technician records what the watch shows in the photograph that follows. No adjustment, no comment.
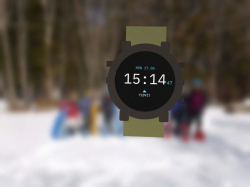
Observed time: 15:14
